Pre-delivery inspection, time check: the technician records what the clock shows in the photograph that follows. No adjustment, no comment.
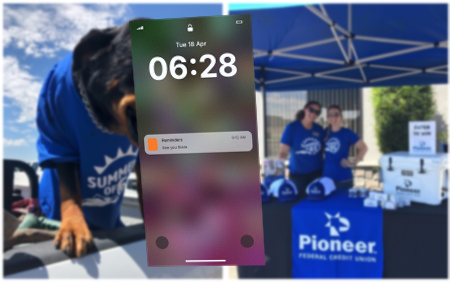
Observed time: 6:28
